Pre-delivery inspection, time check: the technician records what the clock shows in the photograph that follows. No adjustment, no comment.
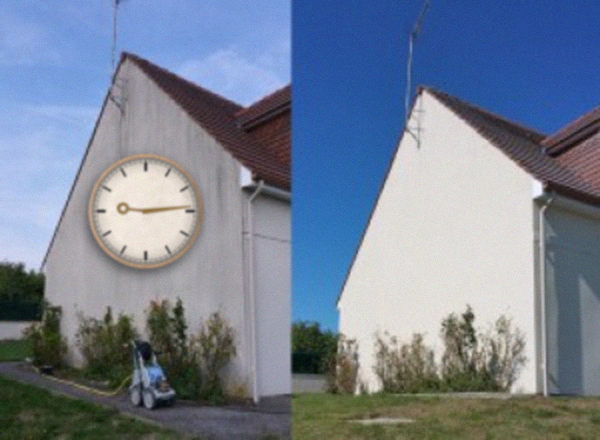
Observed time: 9:14
